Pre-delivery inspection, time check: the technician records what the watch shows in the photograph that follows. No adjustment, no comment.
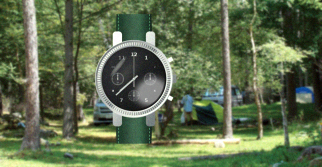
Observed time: 7:38
